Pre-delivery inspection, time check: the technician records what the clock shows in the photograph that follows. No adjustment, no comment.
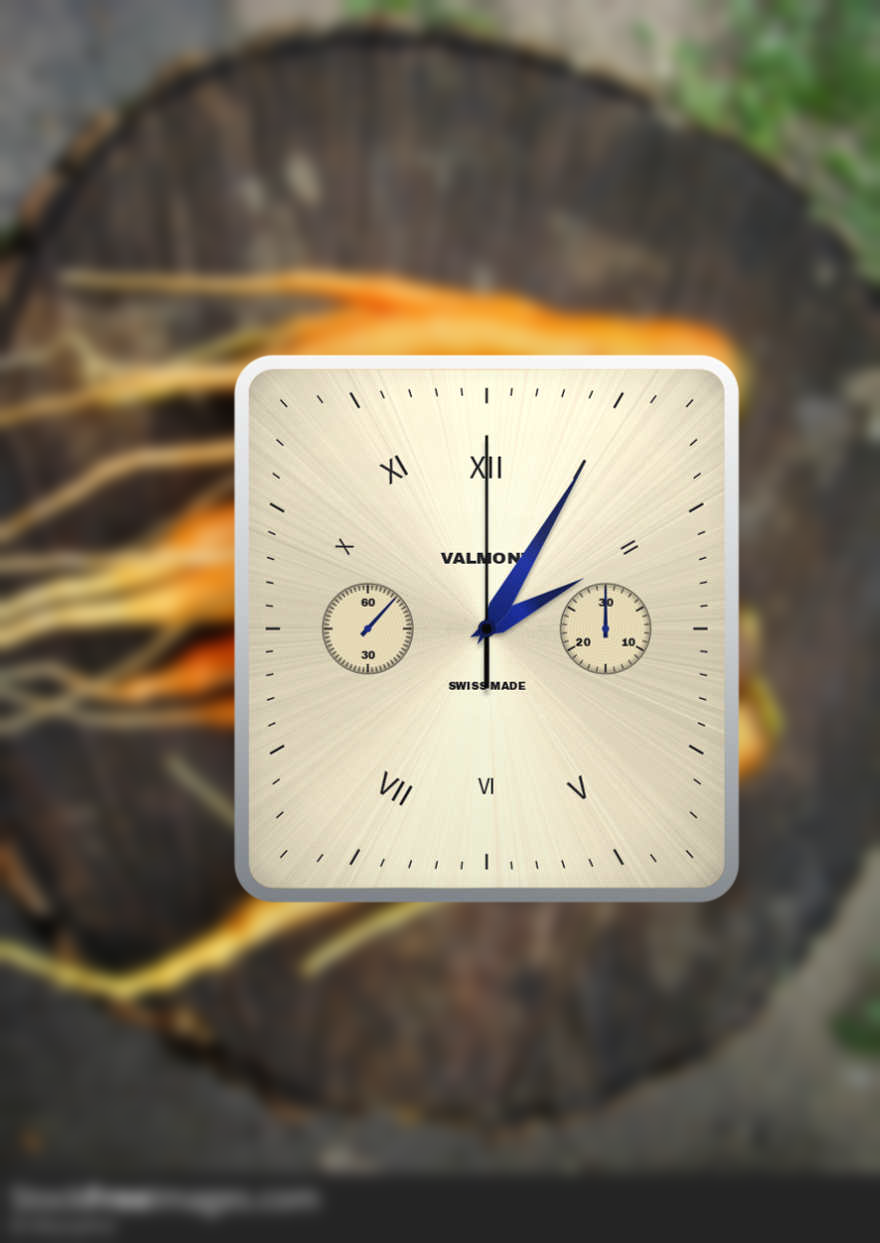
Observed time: 2:05:07
